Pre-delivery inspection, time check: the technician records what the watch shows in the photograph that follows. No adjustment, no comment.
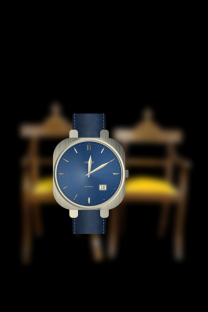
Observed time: 12:10
